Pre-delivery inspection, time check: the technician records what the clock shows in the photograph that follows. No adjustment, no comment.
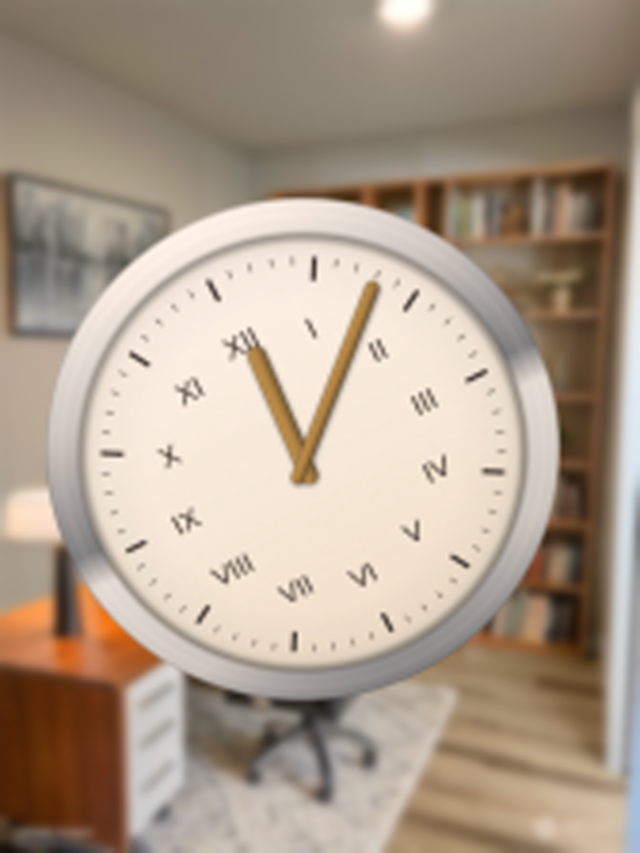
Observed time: 12:08
